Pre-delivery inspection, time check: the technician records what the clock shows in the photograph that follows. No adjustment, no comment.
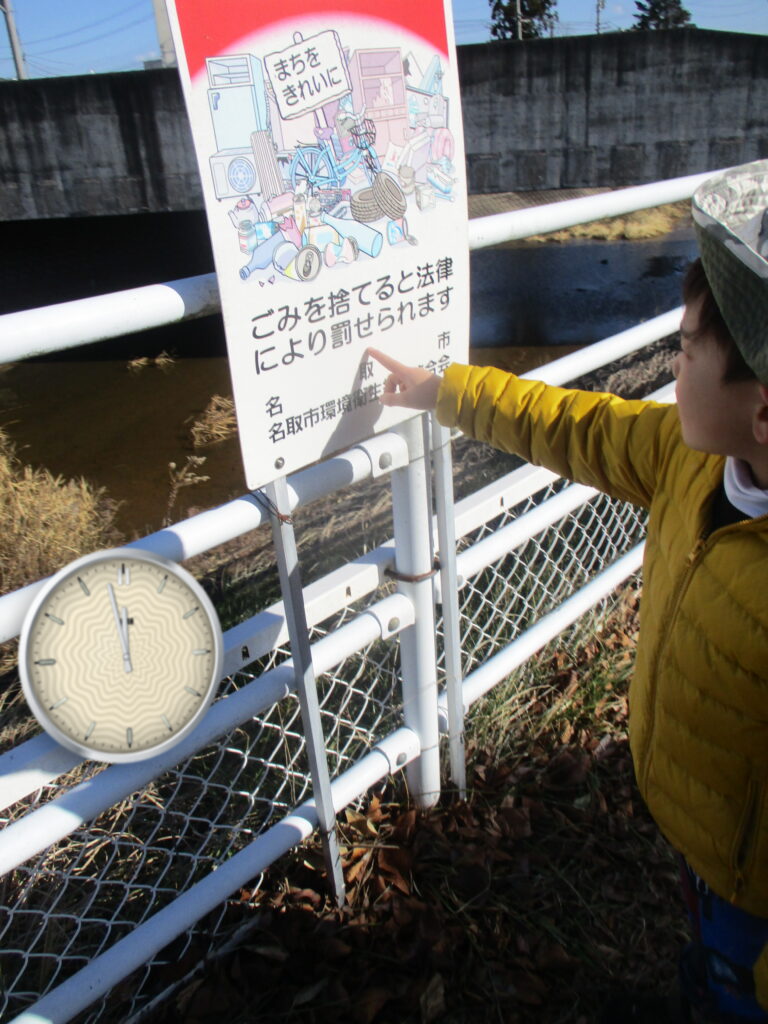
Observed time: 11:58
